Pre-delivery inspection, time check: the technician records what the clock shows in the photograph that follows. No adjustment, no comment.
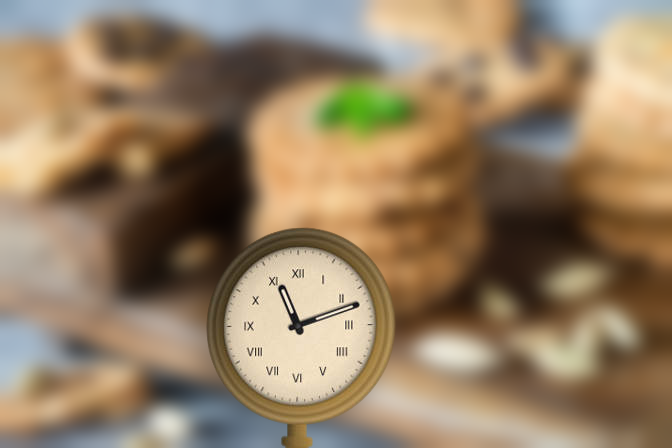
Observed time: 11:12
